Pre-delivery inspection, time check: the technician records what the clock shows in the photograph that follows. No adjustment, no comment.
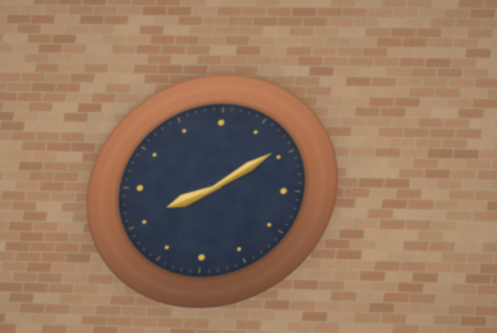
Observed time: 8:09
